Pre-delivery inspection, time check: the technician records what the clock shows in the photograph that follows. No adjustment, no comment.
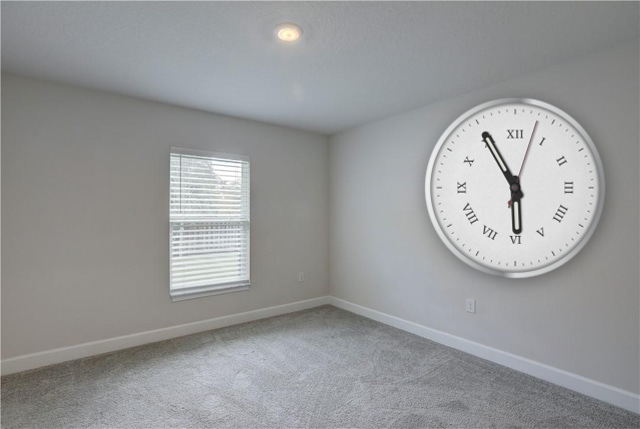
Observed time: 5:55:03
